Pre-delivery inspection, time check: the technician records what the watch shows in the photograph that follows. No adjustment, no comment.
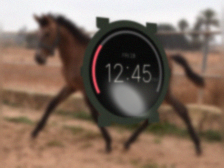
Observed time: 12:45
